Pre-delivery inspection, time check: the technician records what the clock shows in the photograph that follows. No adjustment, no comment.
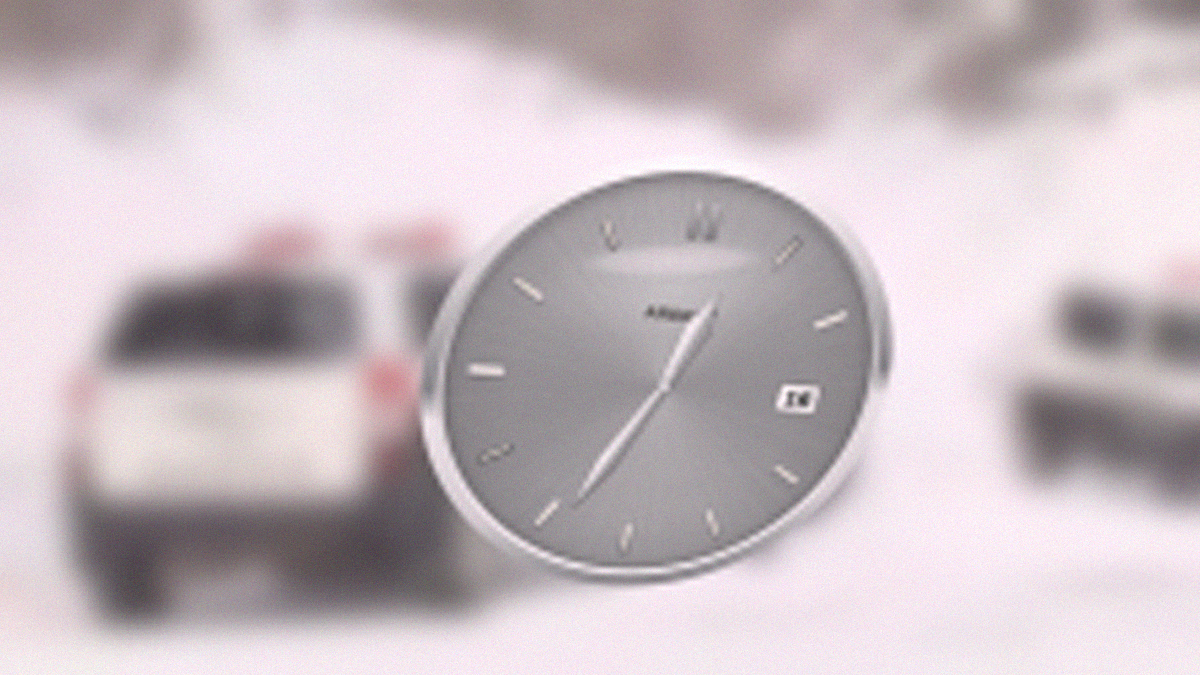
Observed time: 12:34
